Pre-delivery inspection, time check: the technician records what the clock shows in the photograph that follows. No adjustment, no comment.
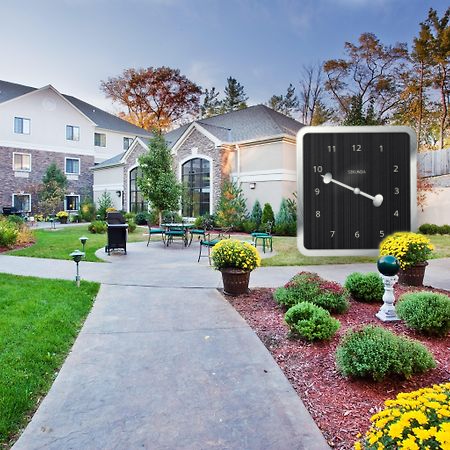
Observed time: 3:49
